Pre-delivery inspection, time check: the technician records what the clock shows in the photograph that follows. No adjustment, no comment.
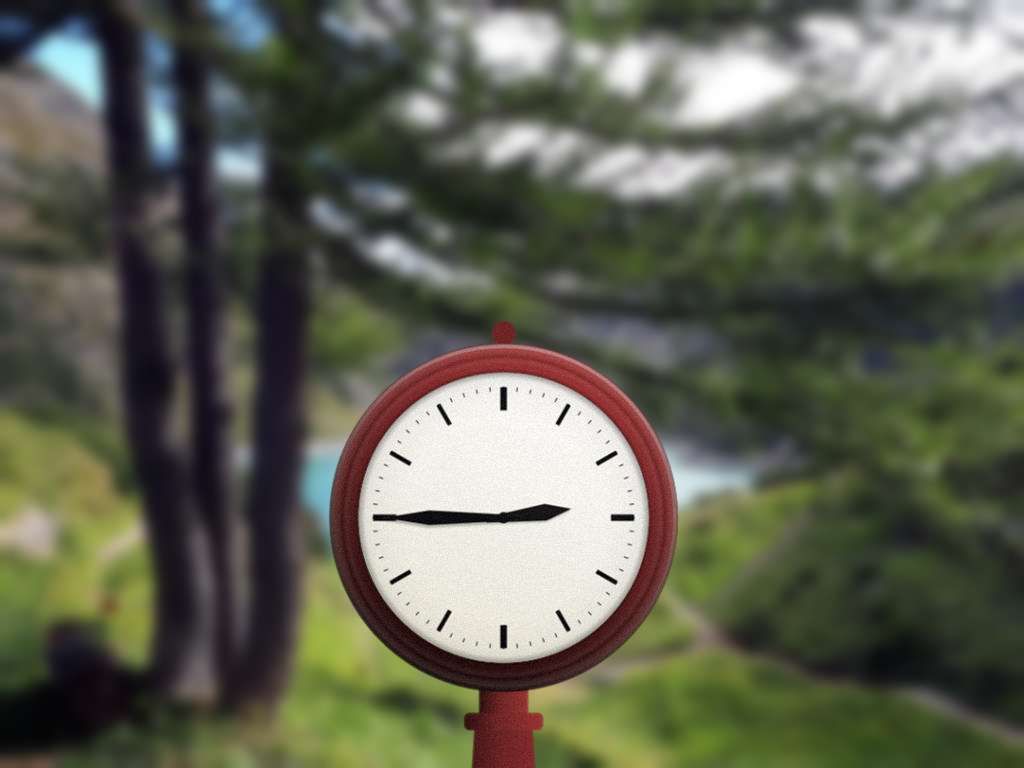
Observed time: 2:45
